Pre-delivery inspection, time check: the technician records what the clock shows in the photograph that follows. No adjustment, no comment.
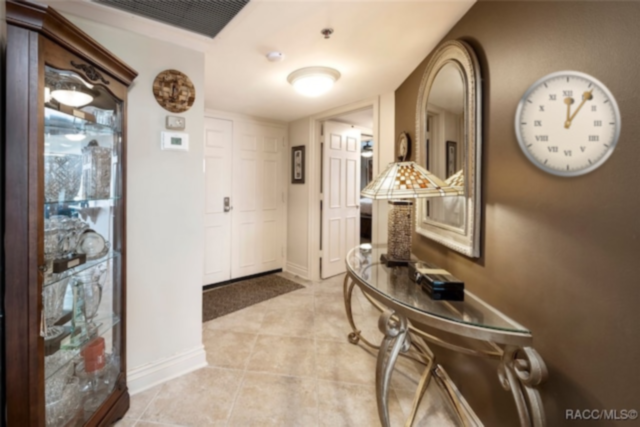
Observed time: 12:06
